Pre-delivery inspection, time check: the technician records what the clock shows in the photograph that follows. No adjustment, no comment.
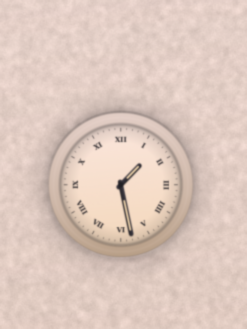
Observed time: 1:28
